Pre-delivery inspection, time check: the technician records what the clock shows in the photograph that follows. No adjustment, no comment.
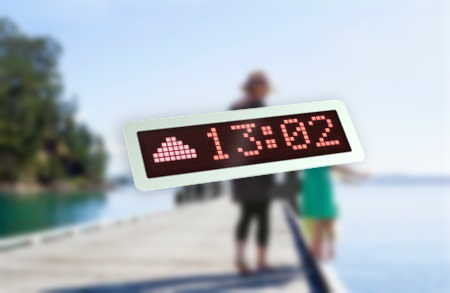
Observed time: 13:02
